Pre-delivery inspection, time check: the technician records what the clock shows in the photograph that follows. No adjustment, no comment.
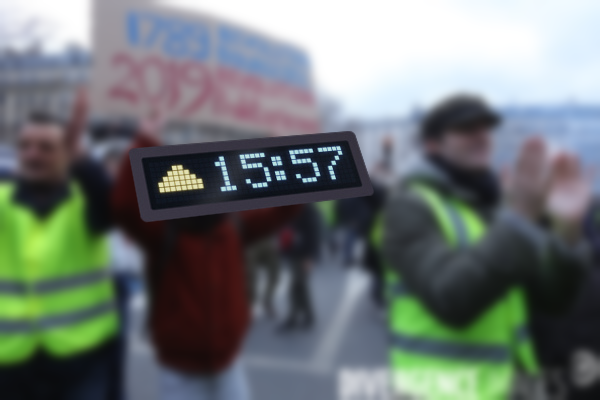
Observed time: 15:57
